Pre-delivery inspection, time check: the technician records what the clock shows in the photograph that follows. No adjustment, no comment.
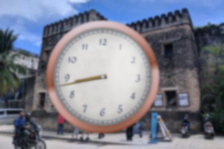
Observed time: 8:43
